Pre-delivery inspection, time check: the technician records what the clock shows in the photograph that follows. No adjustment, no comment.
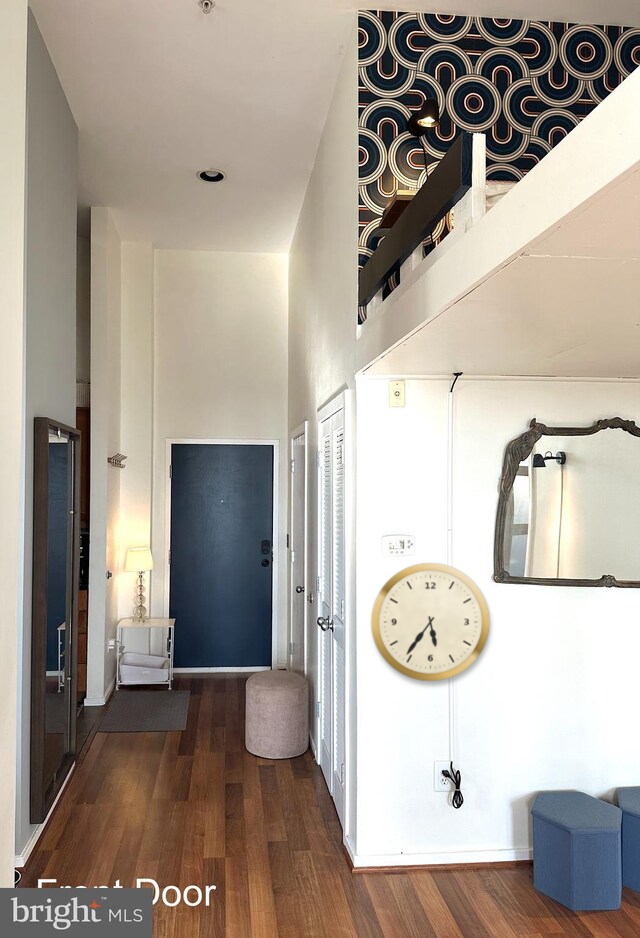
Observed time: 5:36
